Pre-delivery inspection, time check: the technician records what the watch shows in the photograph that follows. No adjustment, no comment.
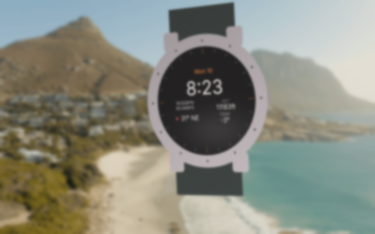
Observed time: 8:23
